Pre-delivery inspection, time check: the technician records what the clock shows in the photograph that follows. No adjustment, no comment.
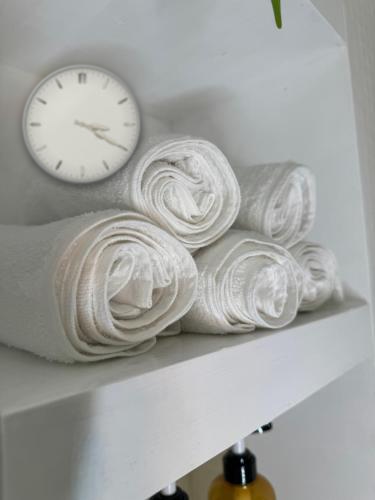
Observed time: 3:20
